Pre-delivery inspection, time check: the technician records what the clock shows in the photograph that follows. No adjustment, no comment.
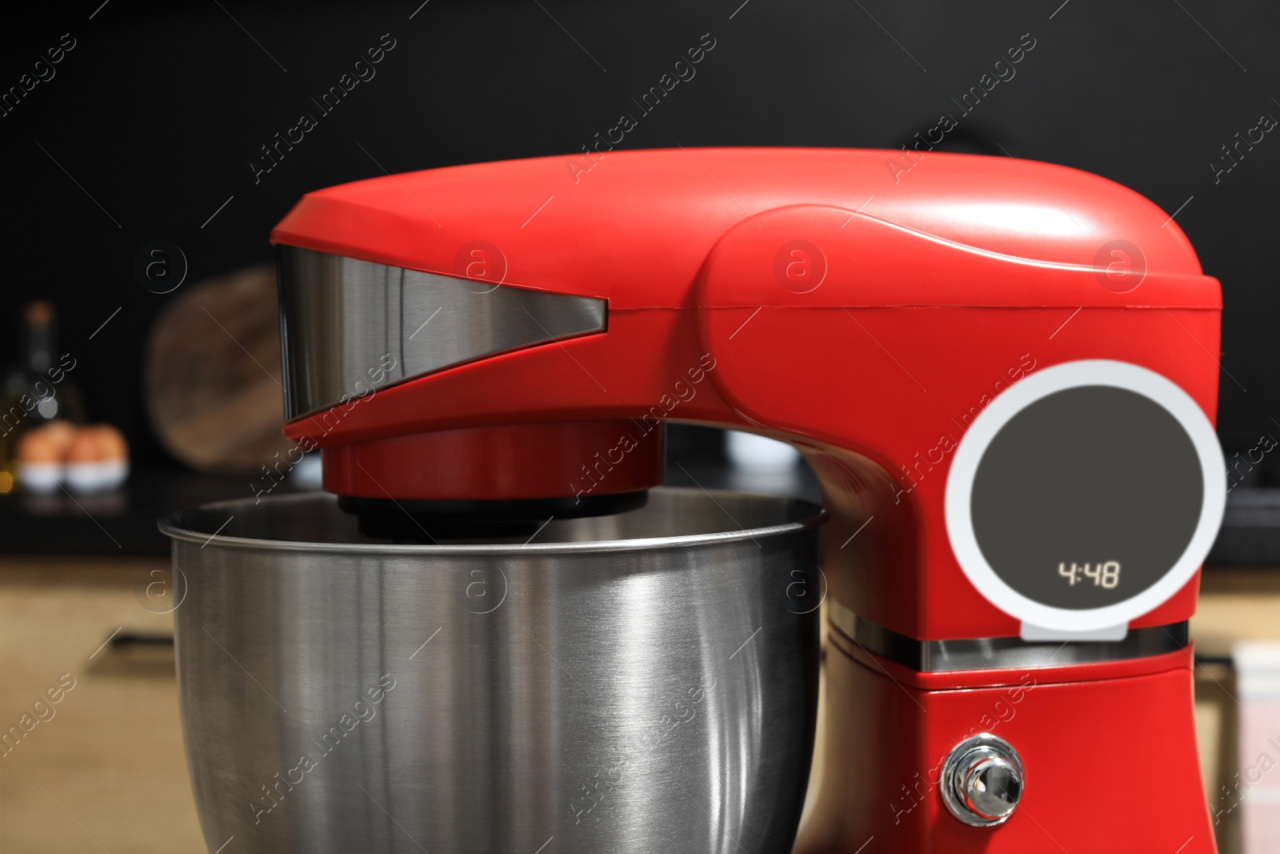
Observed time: 4:48
